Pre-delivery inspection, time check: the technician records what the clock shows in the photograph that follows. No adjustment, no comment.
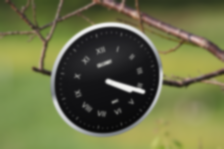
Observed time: 4:21
